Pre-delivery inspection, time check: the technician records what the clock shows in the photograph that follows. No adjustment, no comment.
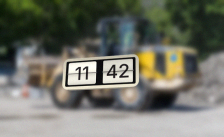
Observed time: 11:42
